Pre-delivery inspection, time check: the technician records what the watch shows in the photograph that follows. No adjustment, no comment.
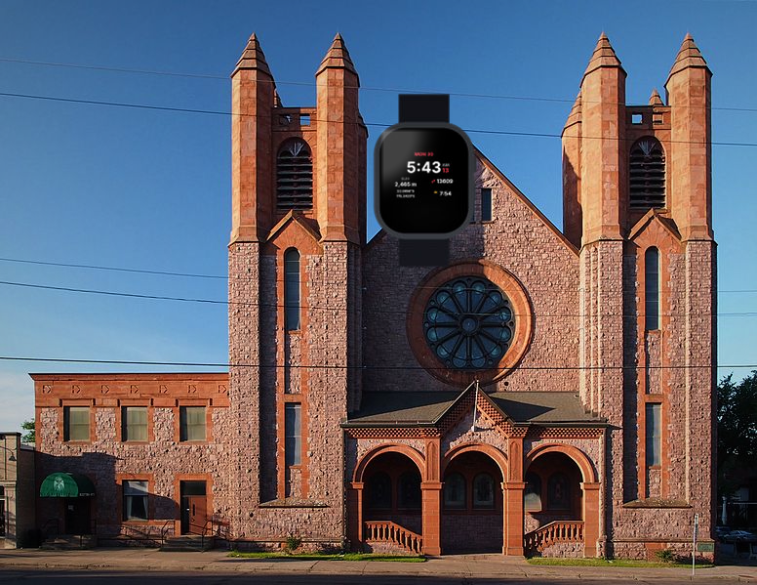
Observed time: 5:43
